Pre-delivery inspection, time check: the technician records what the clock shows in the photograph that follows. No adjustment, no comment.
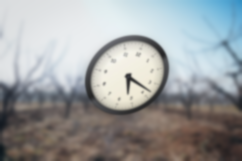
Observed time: 5:18
